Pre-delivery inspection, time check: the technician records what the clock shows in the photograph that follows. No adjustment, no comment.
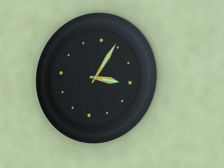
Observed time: 3:04
